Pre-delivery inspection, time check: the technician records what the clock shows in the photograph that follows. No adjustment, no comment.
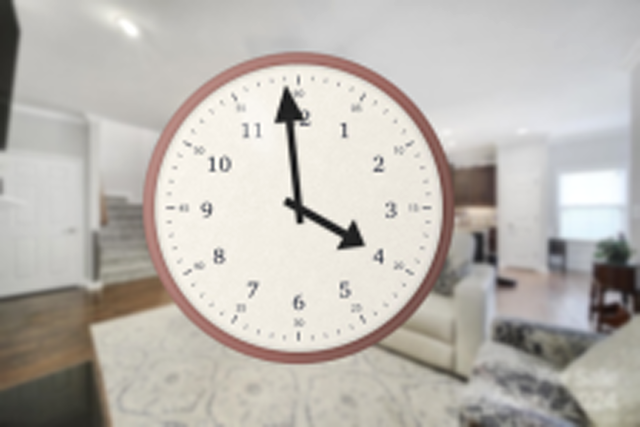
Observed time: 3:59
